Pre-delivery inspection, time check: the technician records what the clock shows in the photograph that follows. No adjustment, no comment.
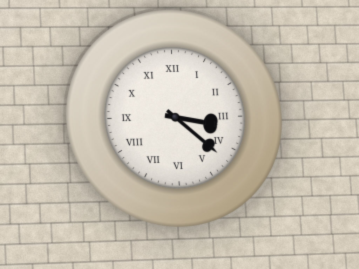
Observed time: 3:22
